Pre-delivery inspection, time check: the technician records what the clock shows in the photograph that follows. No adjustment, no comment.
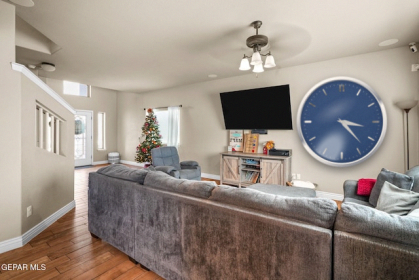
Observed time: 3:23
